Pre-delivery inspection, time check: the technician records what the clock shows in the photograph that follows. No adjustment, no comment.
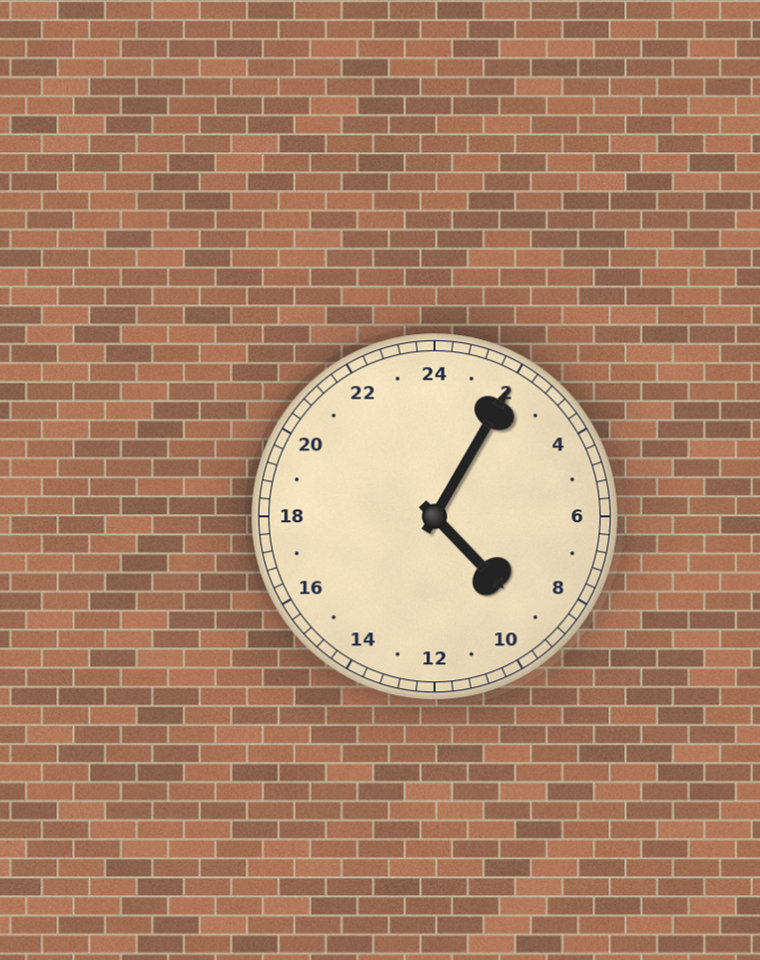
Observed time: 9:05
